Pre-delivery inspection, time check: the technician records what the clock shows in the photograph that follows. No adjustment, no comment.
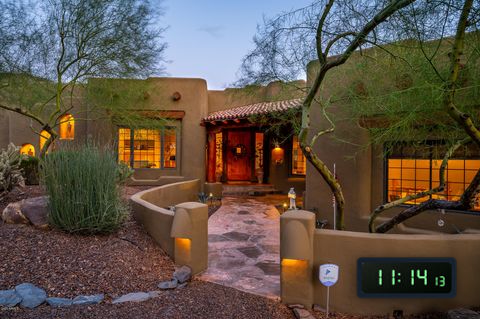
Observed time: 11:14:13
